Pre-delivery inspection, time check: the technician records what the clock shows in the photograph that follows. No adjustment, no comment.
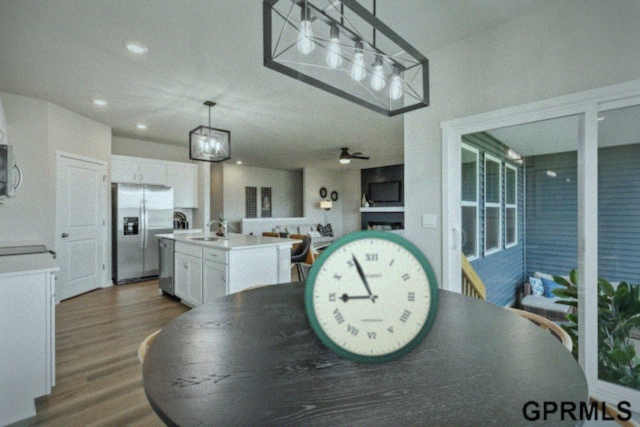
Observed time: 8:56
